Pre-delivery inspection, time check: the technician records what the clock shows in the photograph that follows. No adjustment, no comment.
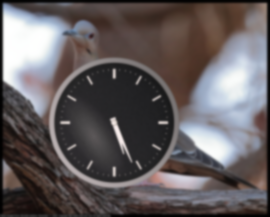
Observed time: 5:26
